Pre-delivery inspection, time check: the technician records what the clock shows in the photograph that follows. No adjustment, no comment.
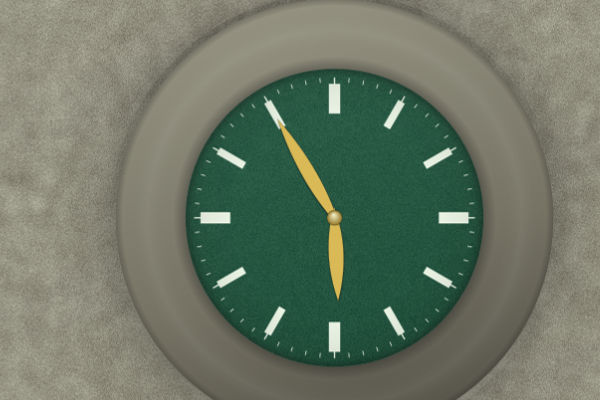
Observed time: 5:55
